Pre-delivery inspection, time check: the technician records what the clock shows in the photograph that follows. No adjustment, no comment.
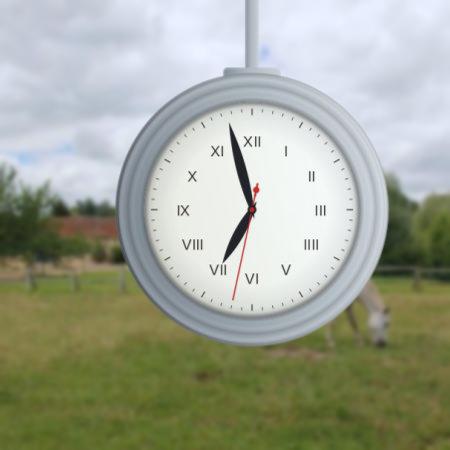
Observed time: 6:57:32
